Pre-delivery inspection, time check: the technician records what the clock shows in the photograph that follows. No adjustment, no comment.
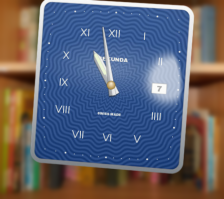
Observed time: 10:58
